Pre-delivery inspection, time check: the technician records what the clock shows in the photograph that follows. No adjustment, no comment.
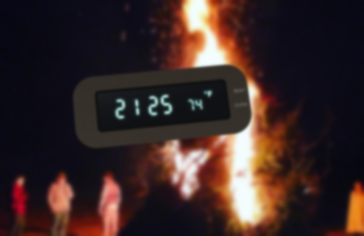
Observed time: 21:25
